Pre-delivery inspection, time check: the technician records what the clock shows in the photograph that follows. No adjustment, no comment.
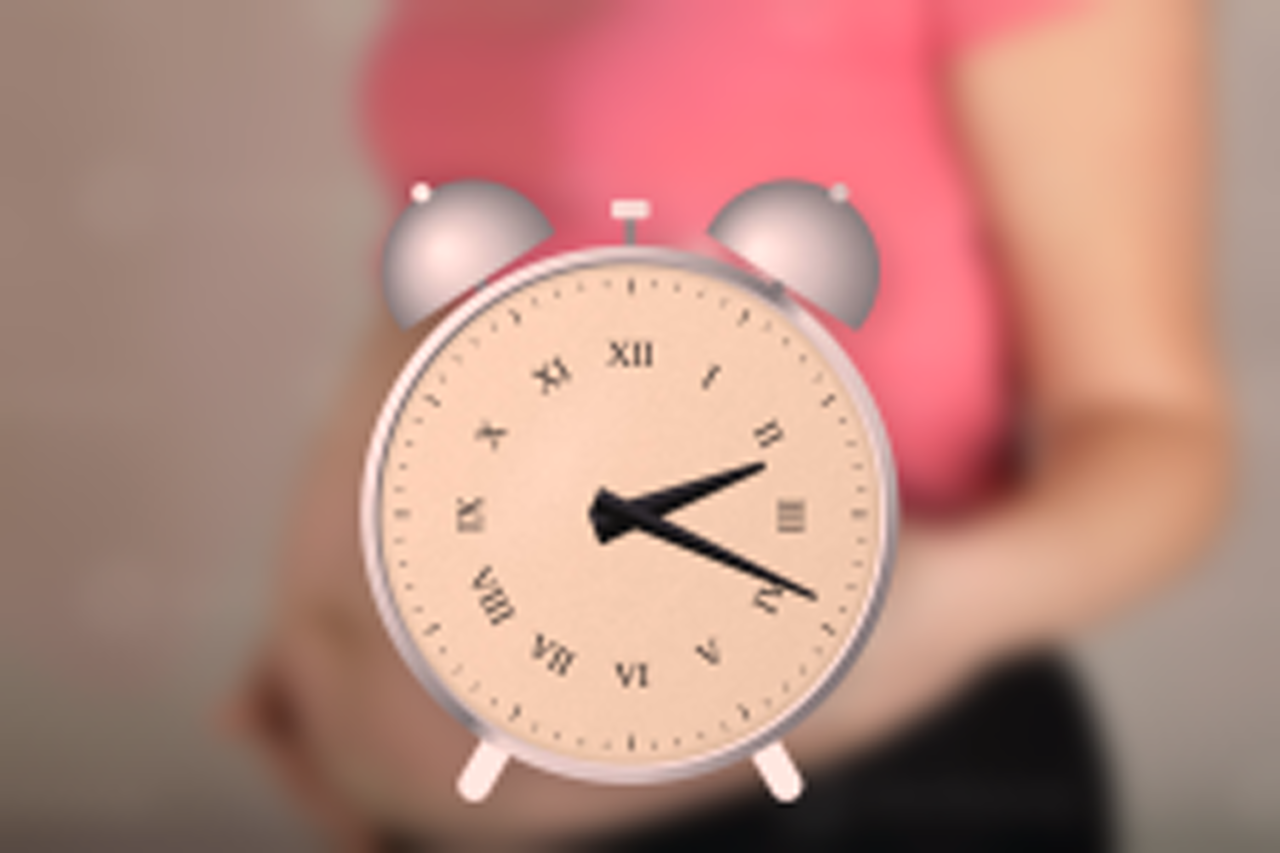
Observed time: 2:19
